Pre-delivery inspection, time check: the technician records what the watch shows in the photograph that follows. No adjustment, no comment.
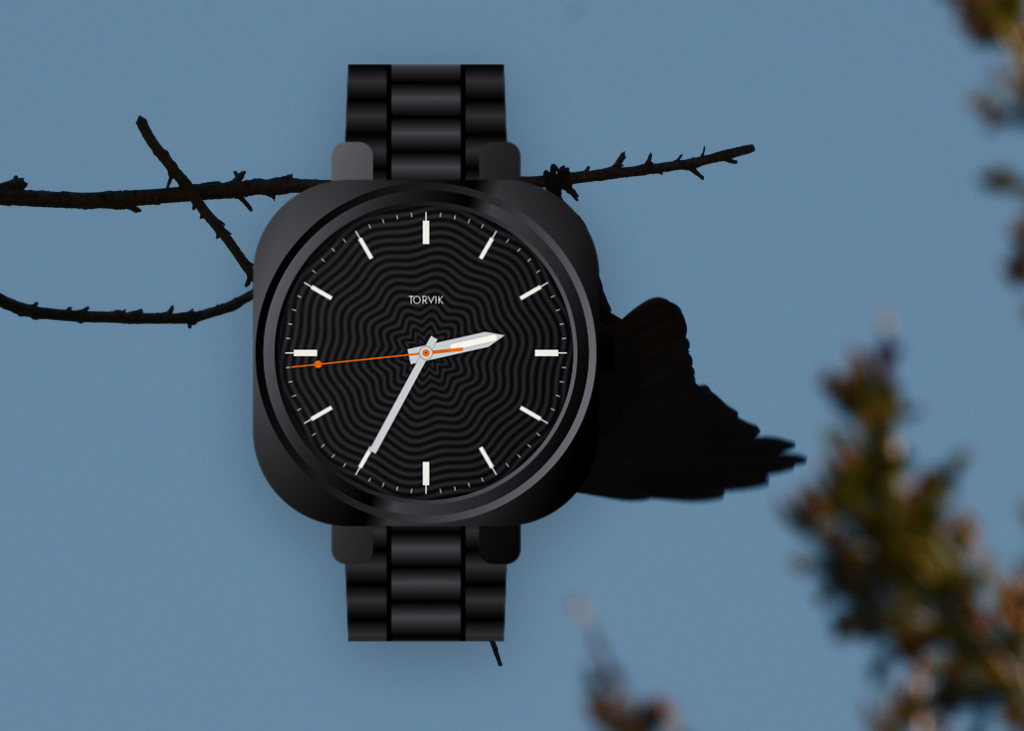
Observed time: 2:34:44
